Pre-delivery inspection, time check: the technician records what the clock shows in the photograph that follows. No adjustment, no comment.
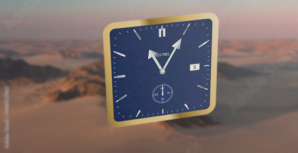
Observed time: 11:05
